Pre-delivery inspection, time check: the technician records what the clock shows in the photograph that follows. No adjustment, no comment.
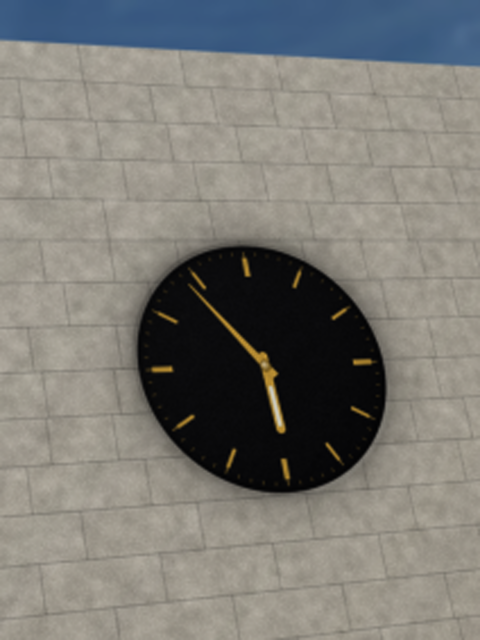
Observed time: 5:54
